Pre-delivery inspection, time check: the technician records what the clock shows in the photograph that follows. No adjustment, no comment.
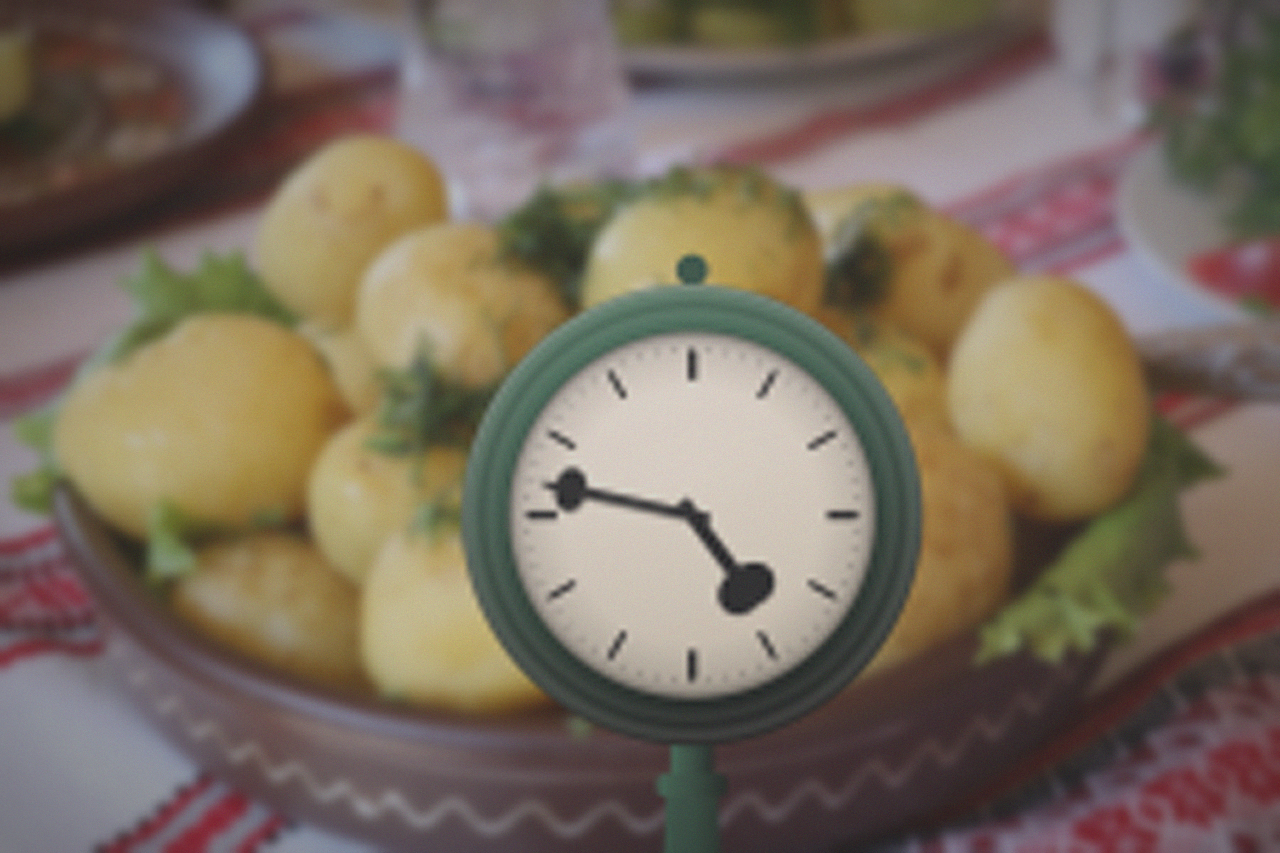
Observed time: 4:47
